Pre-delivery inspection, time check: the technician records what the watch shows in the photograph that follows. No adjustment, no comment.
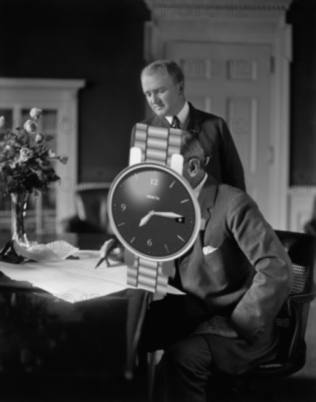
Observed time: 7:14
